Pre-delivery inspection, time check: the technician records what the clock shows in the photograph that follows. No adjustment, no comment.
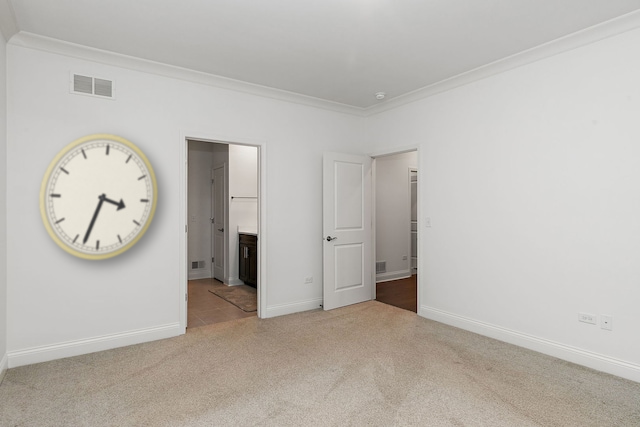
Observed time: 3:33
